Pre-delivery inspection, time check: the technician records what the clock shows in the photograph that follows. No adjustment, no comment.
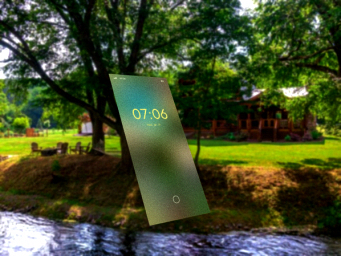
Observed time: 7:06
